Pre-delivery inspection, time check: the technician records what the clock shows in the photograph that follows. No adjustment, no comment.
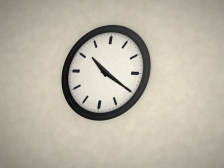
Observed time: 10:20
